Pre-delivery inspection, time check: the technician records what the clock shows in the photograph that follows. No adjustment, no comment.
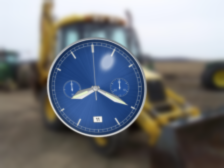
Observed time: 8:20
